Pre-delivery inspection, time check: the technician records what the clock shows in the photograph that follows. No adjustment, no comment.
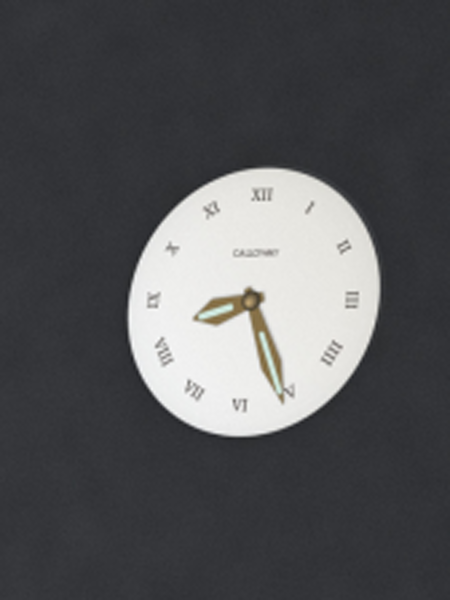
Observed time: 8:26
